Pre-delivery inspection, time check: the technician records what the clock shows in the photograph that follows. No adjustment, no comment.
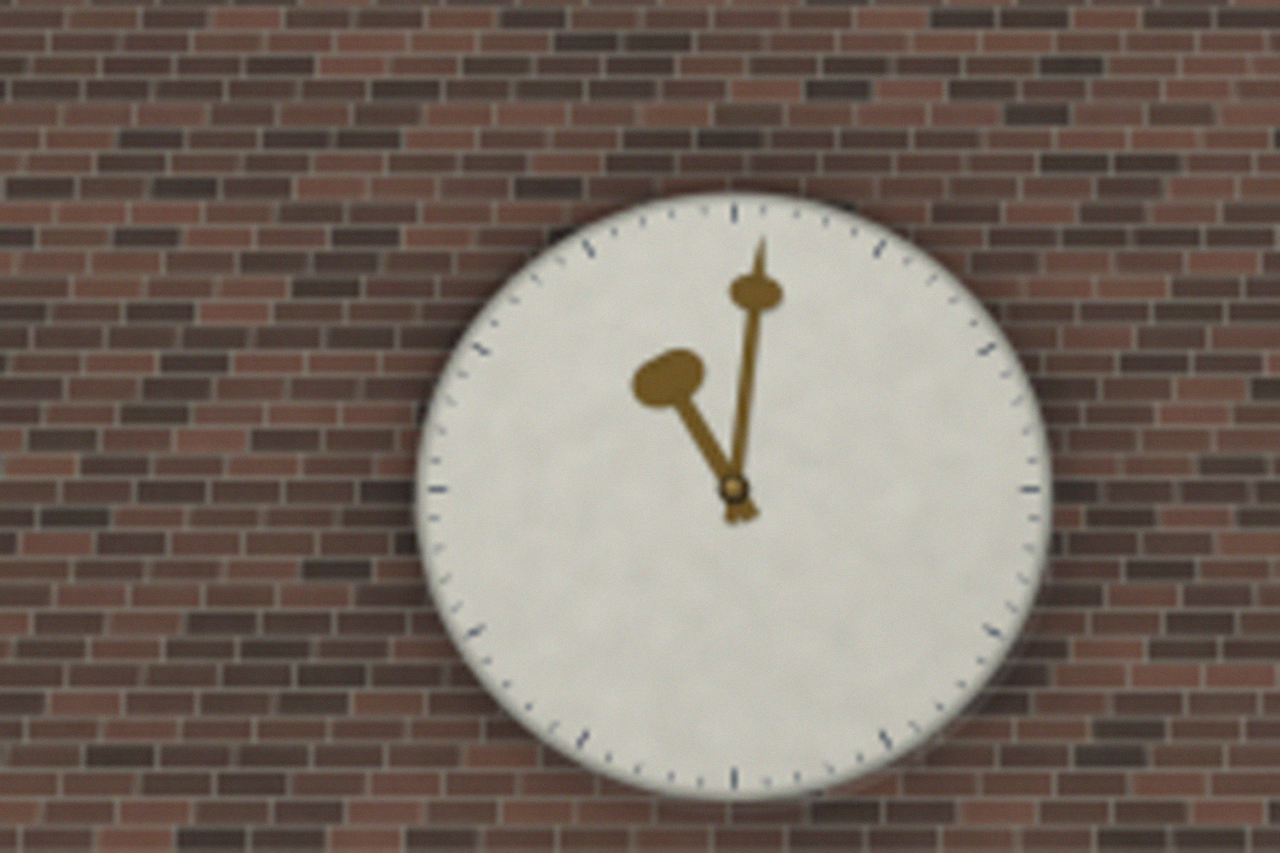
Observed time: 11:01
